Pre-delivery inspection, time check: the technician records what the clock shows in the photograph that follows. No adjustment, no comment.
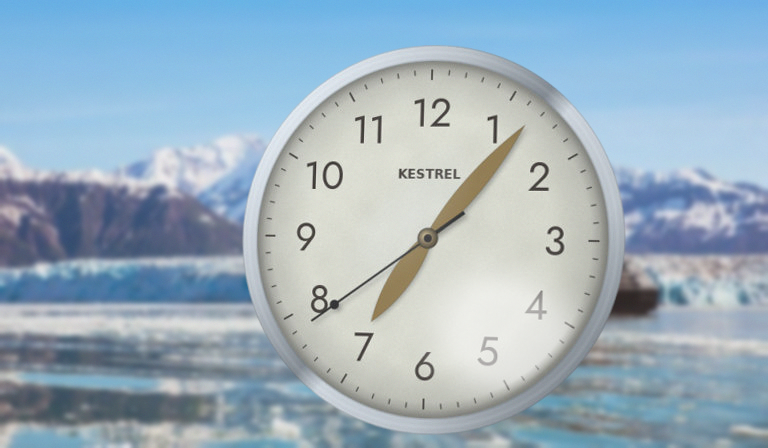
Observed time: 7:06:39
